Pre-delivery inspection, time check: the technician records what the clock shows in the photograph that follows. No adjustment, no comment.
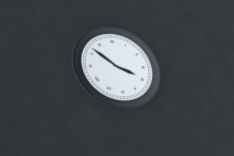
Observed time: 3:52
